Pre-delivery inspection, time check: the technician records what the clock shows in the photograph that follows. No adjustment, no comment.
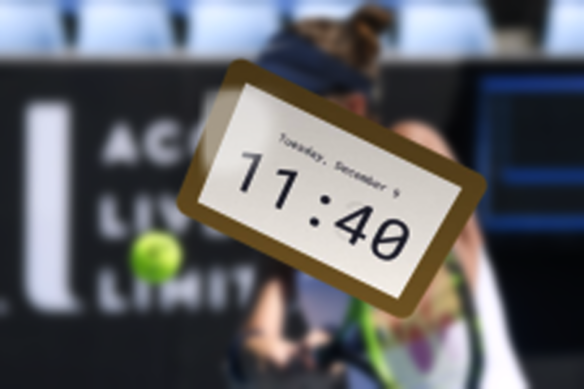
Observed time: 11:40
